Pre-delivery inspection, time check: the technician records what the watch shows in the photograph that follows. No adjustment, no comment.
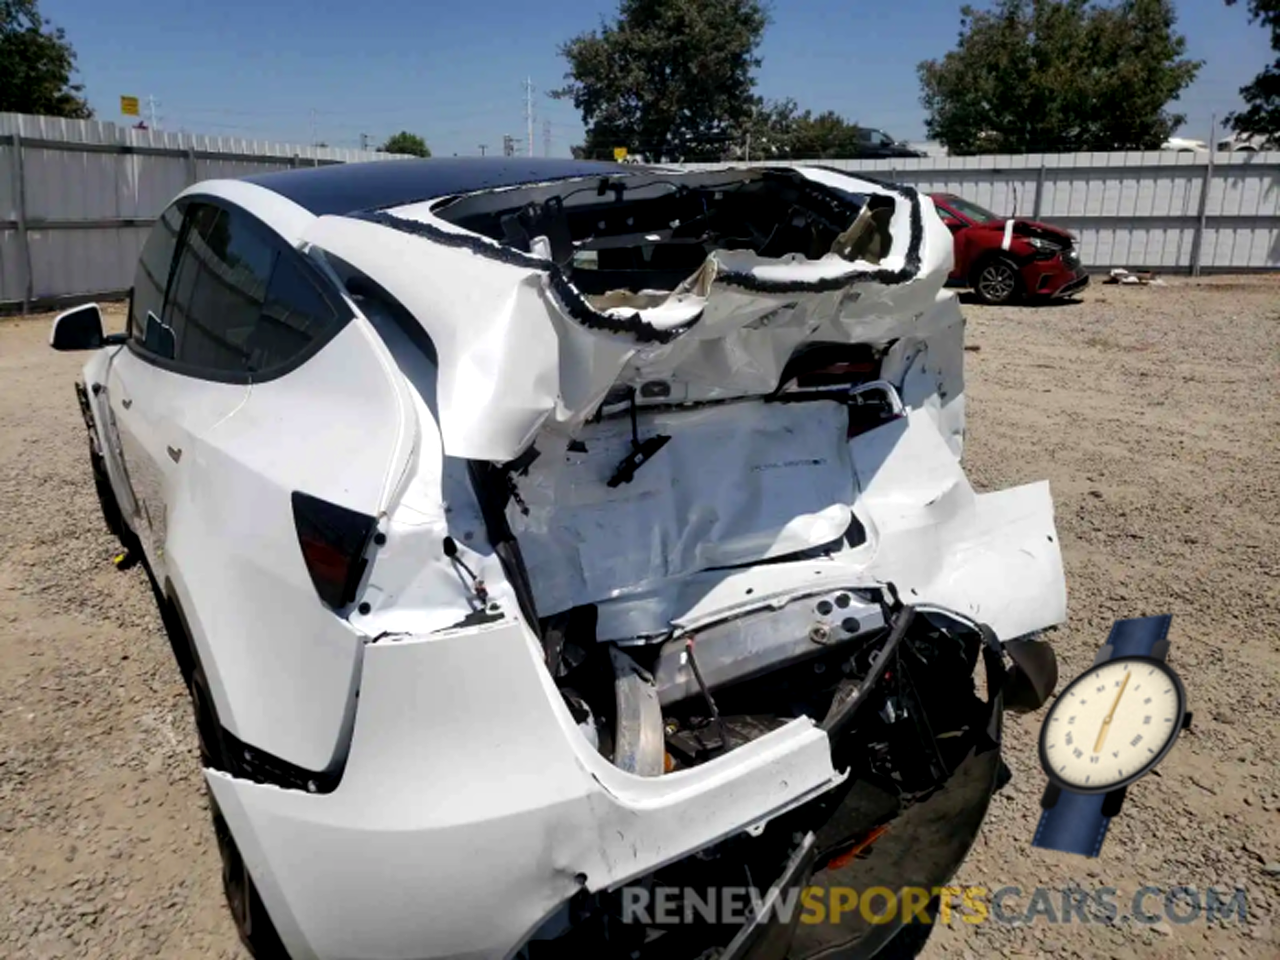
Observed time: 6:01
